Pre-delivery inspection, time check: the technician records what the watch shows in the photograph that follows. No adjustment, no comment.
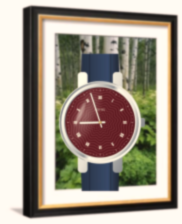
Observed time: 8:57
